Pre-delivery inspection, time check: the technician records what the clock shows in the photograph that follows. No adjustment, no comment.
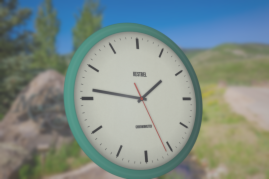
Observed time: 1:46:26
